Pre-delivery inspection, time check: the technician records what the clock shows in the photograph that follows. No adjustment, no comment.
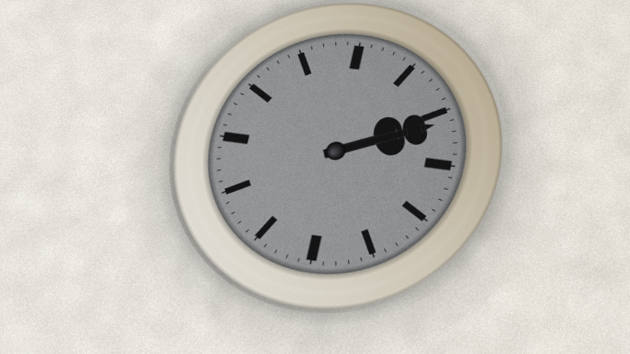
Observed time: 2:11
